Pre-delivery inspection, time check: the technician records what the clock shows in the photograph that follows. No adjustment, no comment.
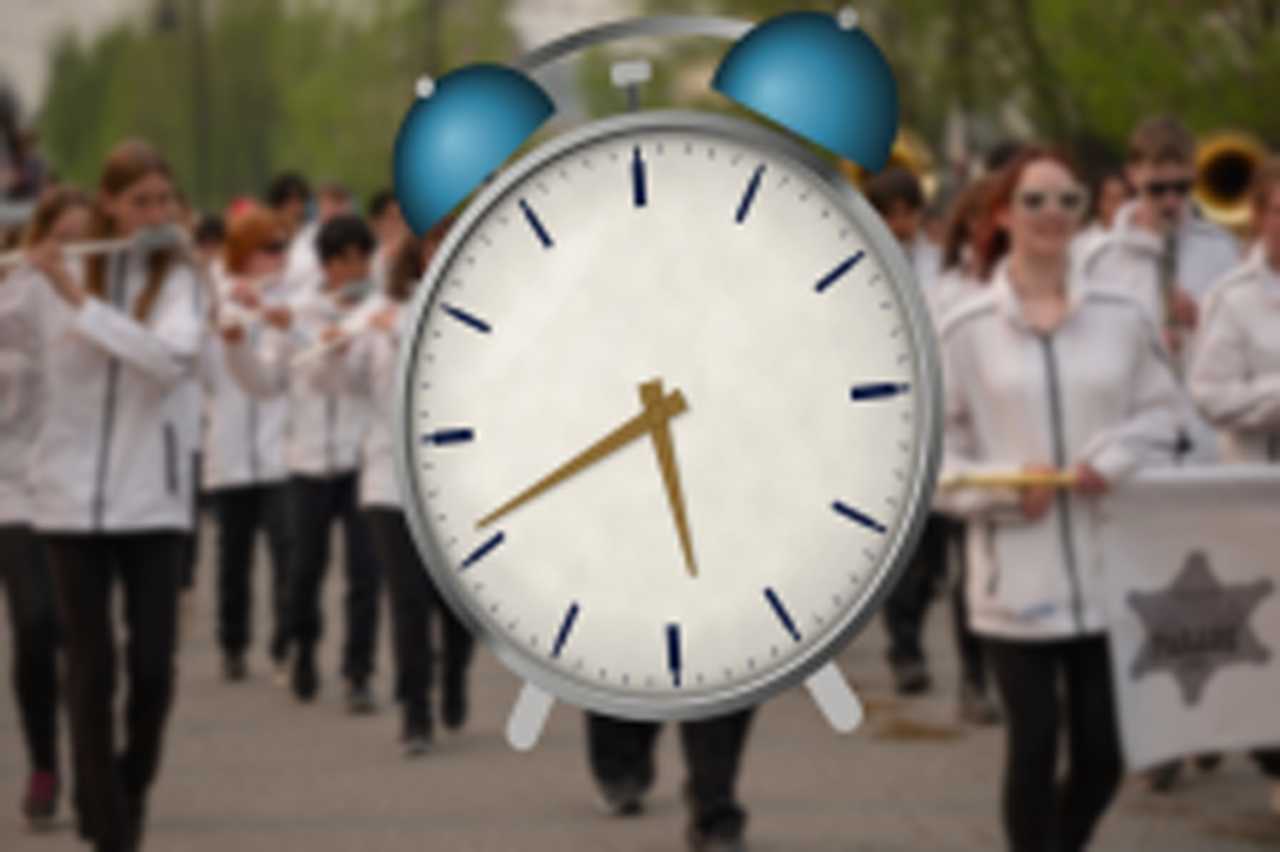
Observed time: 5:41
